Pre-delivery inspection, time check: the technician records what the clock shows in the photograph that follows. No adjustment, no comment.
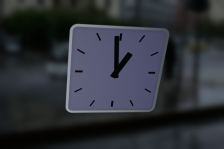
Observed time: 12:59
